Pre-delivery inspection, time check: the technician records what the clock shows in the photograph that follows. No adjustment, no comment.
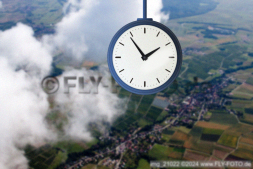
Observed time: 1:54
